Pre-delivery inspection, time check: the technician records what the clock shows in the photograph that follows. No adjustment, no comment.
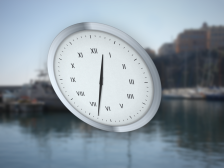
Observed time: 12:33
